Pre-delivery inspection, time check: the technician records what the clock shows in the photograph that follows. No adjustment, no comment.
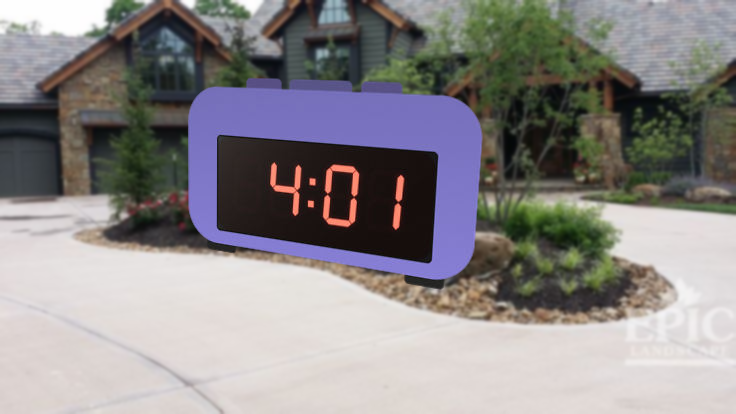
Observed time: 4:01
